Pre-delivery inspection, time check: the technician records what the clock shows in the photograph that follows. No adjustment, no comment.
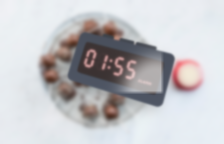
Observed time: 1:55
